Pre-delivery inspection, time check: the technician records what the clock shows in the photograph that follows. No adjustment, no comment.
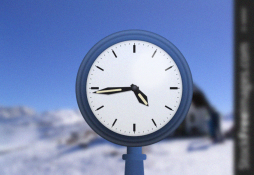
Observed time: 4:44
